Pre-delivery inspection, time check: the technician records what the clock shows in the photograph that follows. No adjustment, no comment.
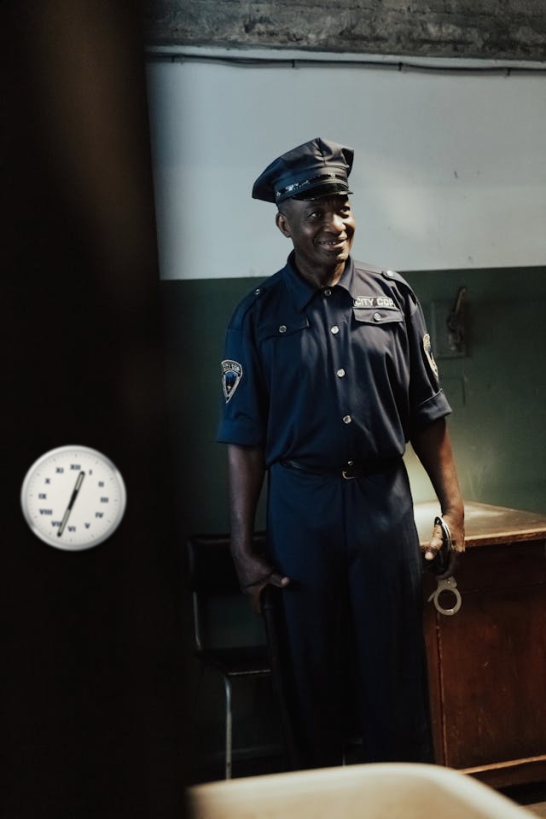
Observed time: 12:33
